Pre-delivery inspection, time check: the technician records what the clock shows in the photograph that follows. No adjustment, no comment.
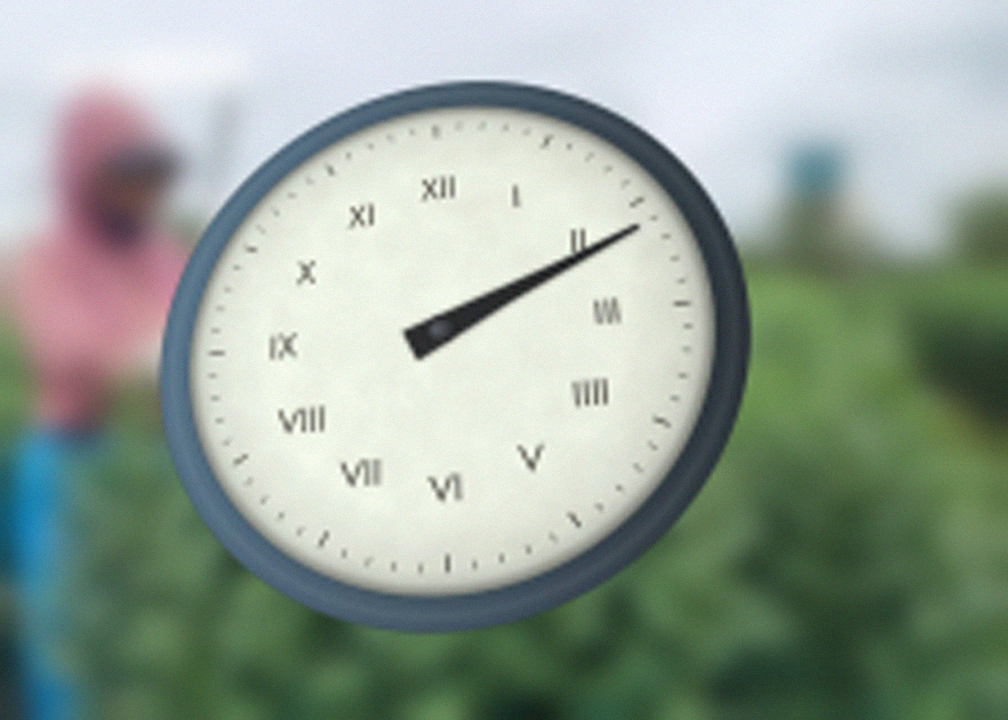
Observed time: 2:11
